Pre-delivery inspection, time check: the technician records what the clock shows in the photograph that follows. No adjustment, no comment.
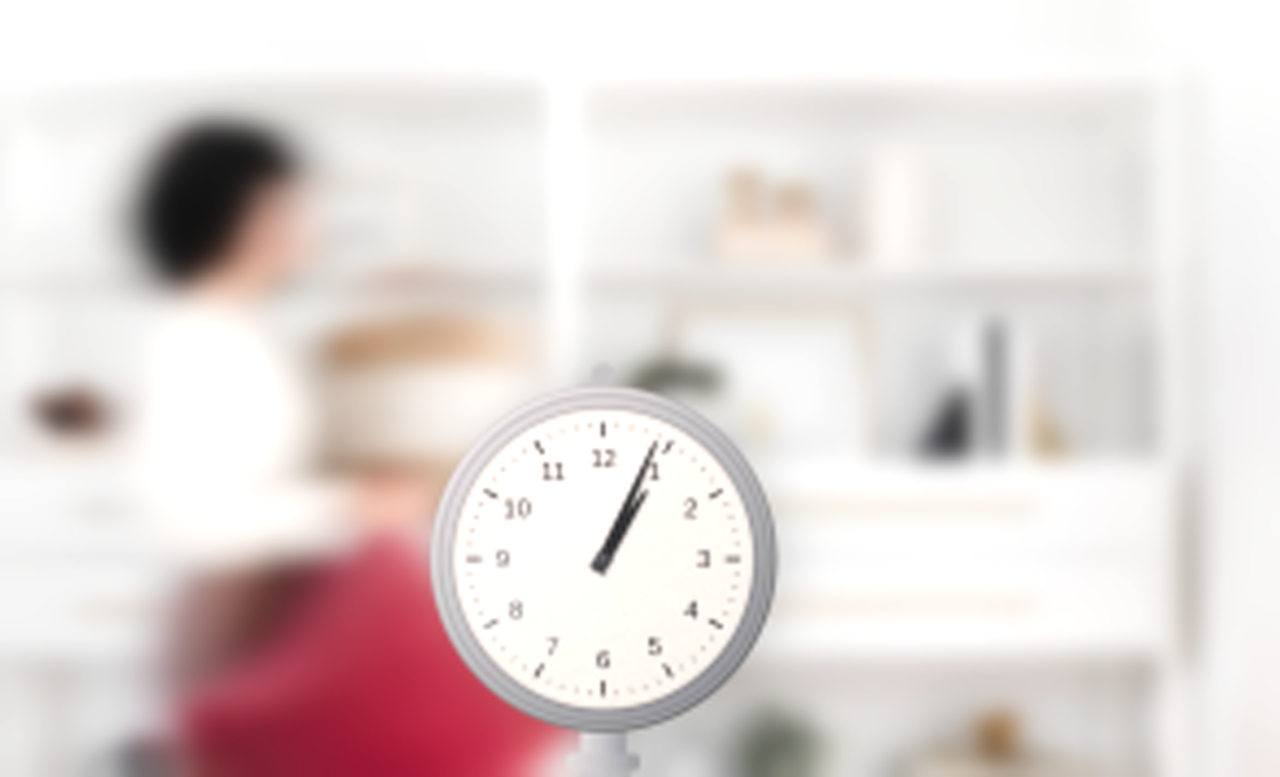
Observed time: 1:04
